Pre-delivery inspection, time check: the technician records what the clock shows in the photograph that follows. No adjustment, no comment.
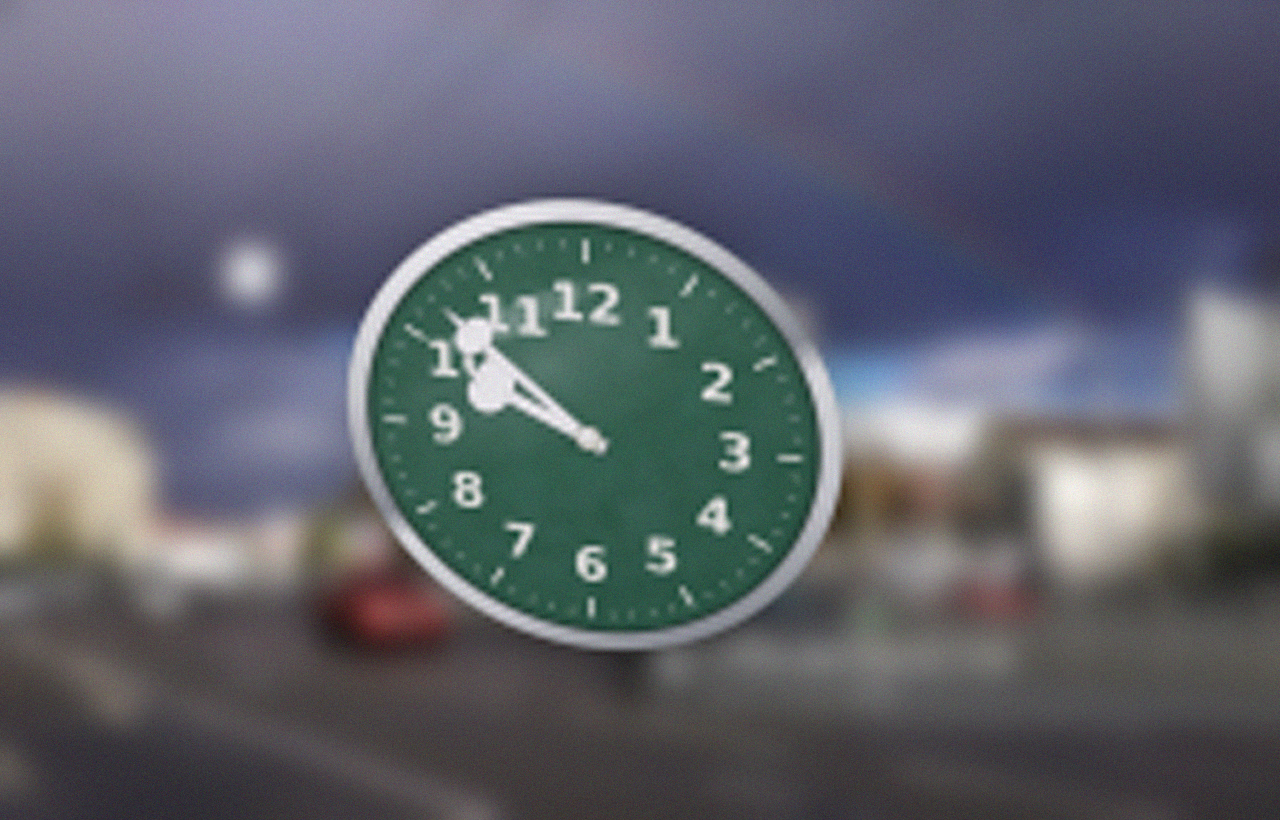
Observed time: 9:52
